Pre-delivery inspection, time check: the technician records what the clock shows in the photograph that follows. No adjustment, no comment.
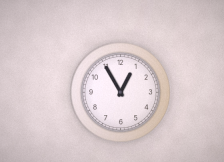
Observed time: 12:55
